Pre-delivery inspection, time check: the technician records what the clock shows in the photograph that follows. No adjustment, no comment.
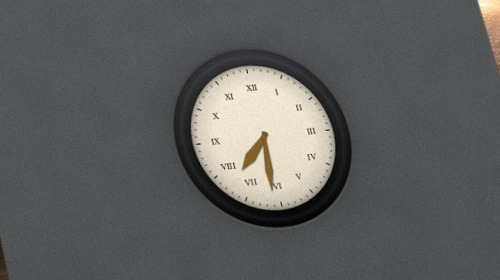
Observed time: 7:31
